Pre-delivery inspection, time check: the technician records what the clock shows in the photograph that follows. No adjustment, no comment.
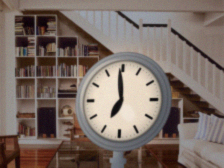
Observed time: 6:59
